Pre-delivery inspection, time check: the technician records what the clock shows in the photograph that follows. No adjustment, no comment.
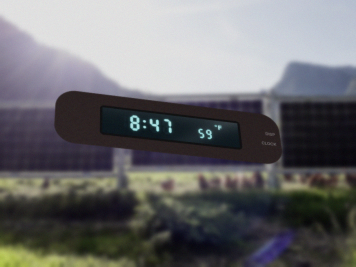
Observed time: 8:47
